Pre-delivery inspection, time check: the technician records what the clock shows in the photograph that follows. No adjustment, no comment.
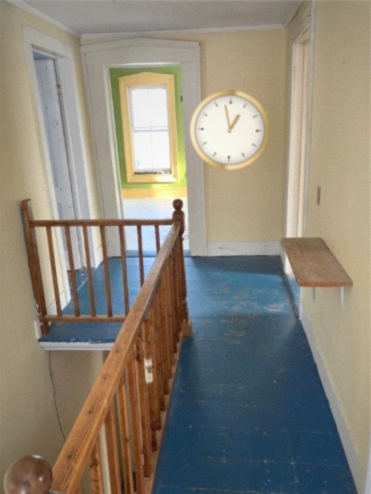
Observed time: 12:58
